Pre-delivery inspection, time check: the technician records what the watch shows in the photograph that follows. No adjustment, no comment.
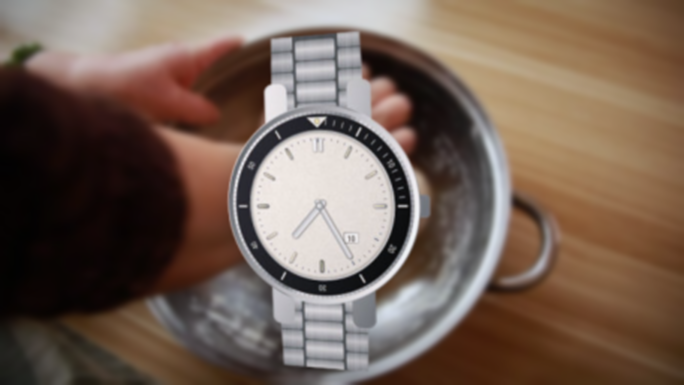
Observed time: 7:25
